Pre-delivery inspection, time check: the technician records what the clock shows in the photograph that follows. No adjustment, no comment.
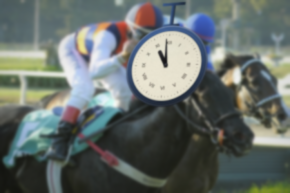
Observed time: 10:59
